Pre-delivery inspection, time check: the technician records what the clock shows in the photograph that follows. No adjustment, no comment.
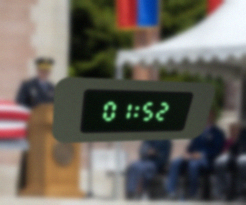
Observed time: 1:52
